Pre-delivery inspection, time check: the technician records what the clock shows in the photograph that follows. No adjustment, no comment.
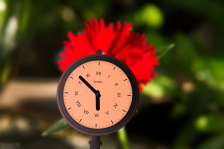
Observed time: 5:52
